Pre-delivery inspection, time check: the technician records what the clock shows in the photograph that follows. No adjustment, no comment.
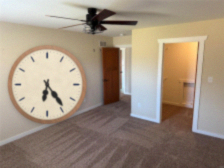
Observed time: 6:24
